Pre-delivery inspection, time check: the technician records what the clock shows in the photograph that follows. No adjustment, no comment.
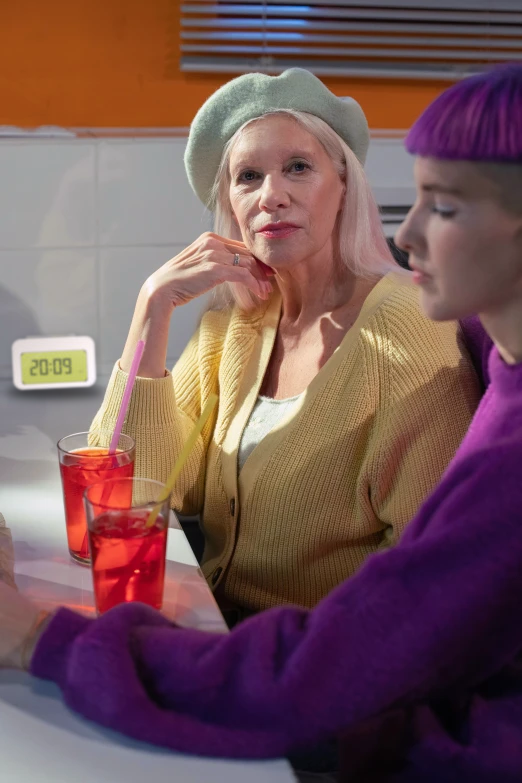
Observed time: 20:09
